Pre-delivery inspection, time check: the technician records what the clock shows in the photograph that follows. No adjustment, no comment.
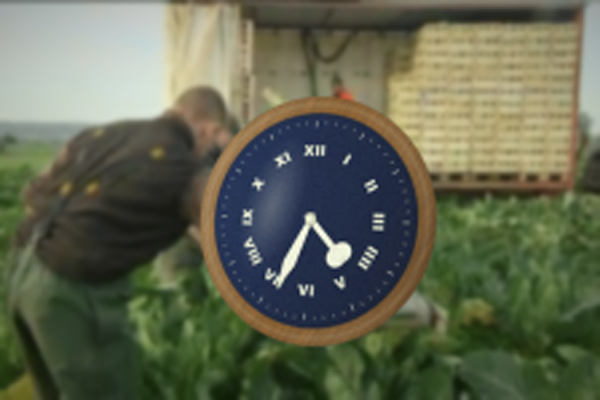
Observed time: 4:34
